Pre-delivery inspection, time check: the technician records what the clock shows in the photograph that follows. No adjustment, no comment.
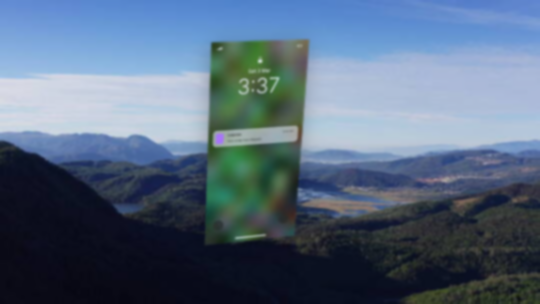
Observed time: 3:37
